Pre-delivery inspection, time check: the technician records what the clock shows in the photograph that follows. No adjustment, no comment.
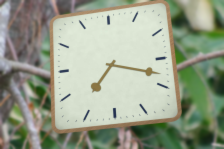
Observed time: 7:18
